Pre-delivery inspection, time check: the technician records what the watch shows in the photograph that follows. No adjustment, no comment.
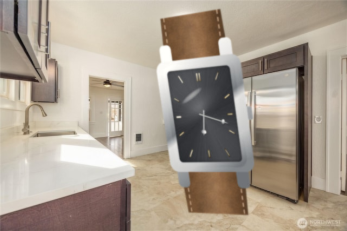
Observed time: 6:18
